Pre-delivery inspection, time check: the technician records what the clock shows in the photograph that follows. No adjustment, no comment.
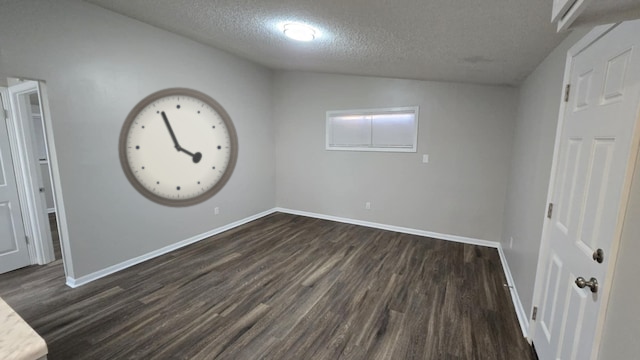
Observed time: 3:56
